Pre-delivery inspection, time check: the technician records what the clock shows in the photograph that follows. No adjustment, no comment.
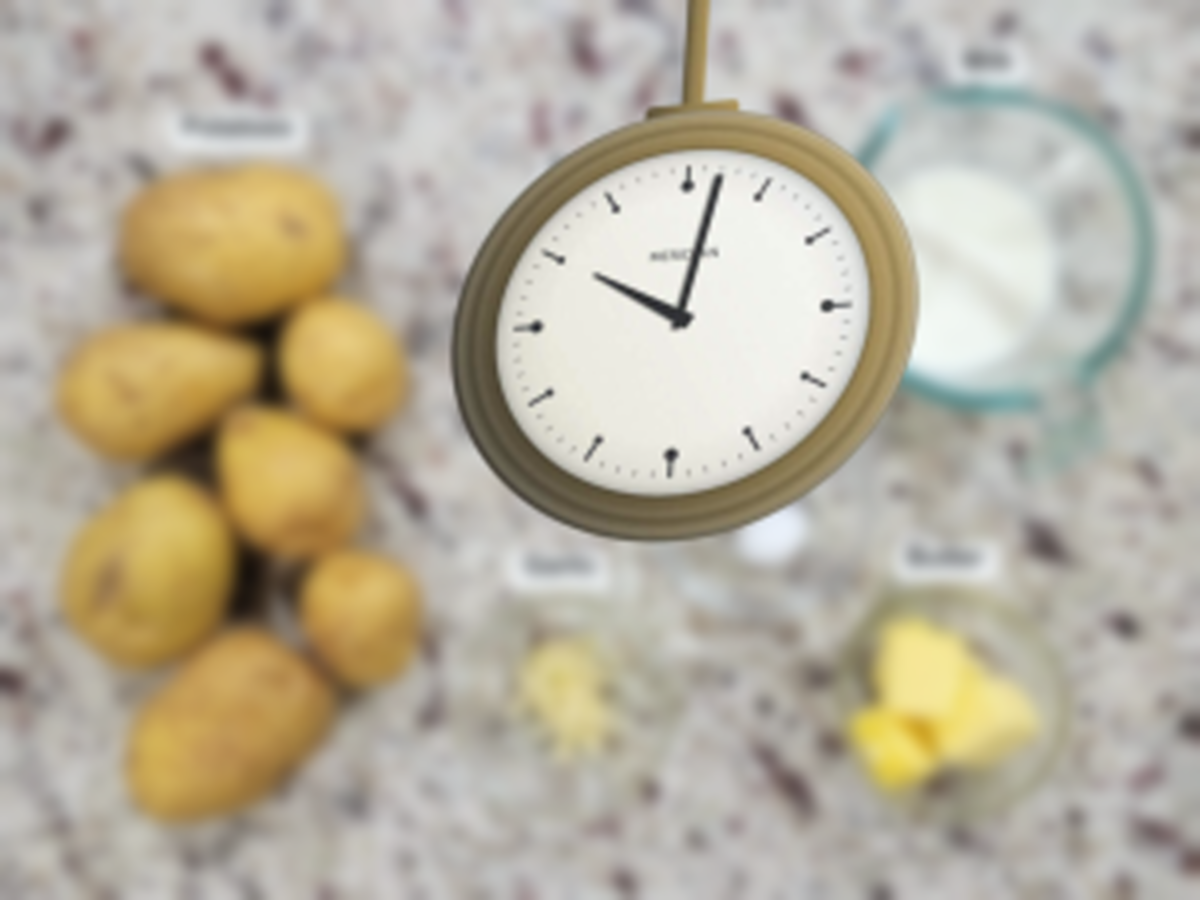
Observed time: 10:02
